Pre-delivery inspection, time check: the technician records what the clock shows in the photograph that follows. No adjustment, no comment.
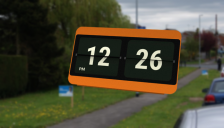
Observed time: 12:26
